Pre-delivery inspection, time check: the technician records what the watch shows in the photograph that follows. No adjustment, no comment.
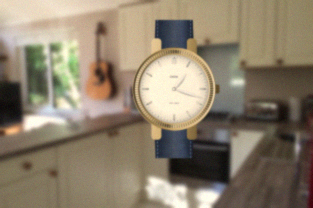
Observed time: 1:18
